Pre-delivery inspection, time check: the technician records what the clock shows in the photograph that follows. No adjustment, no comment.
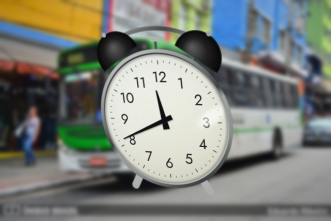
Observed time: 11:41
